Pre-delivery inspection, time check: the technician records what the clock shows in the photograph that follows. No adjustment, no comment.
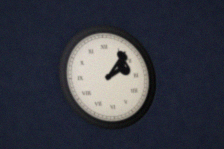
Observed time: 2:07
